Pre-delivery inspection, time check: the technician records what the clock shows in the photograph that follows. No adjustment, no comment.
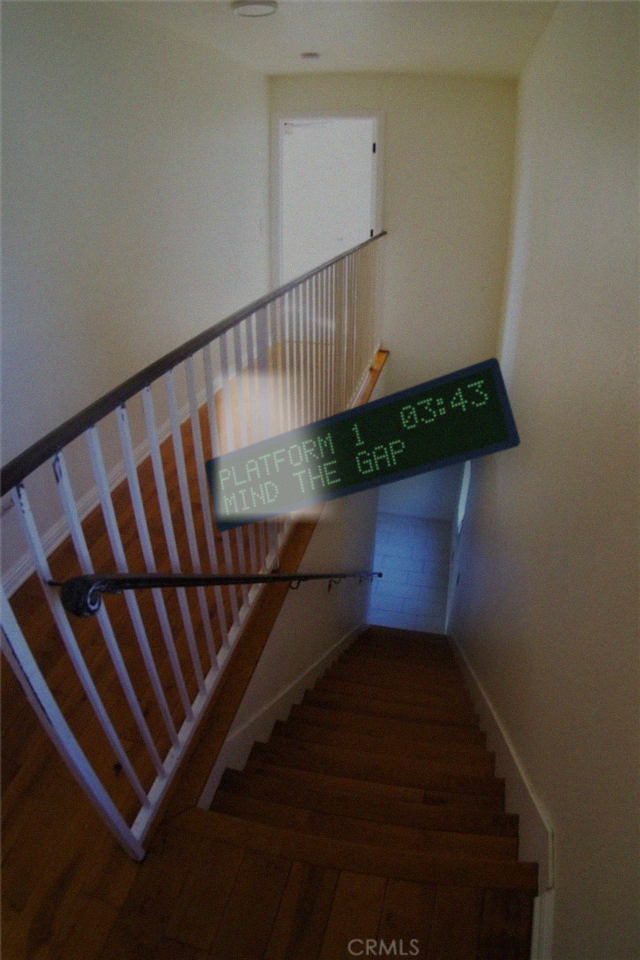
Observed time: 3:43
